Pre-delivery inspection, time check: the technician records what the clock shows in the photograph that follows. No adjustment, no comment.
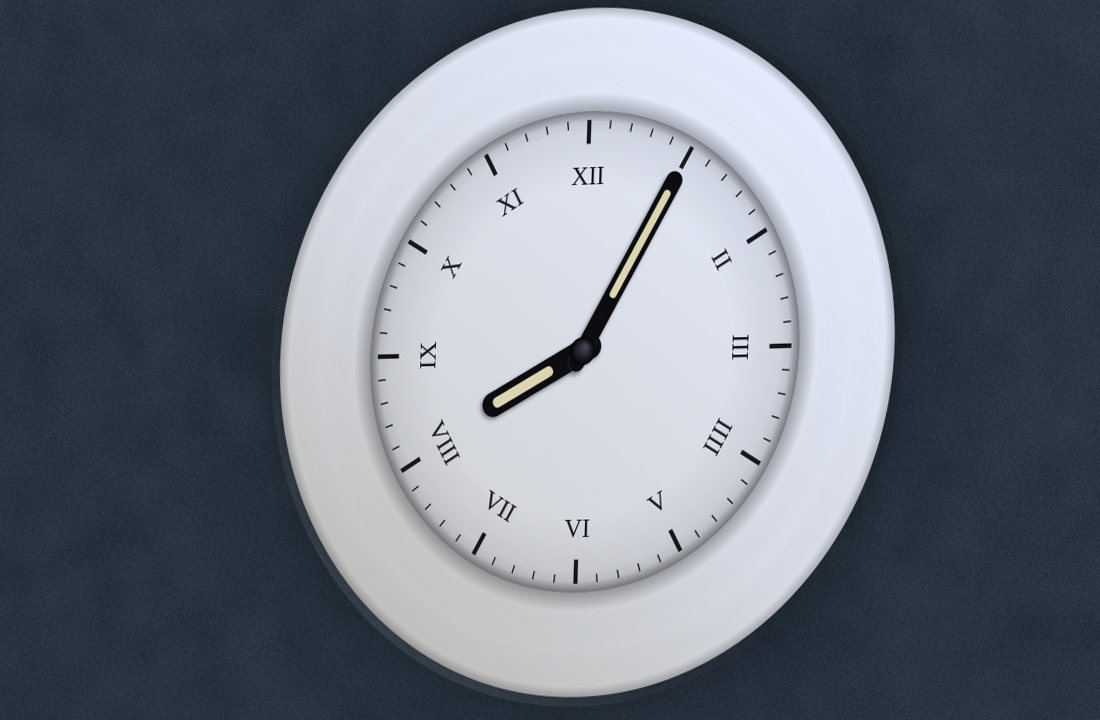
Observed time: 8:05
